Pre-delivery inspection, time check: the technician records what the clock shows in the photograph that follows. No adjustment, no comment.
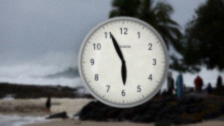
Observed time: 5:56
